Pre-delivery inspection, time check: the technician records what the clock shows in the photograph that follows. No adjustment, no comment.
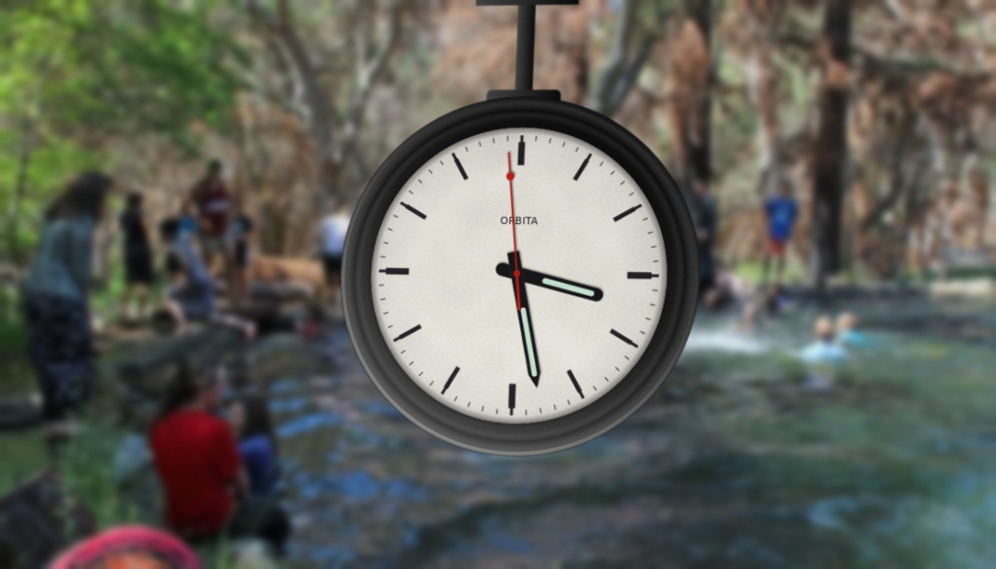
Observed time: 3:27:59
